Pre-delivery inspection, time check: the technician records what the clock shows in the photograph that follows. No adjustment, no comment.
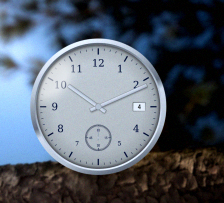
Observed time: 10:11
